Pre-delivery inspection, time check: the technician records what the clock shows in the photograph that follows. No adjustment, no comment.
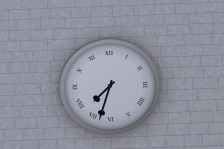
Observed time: 7:33
